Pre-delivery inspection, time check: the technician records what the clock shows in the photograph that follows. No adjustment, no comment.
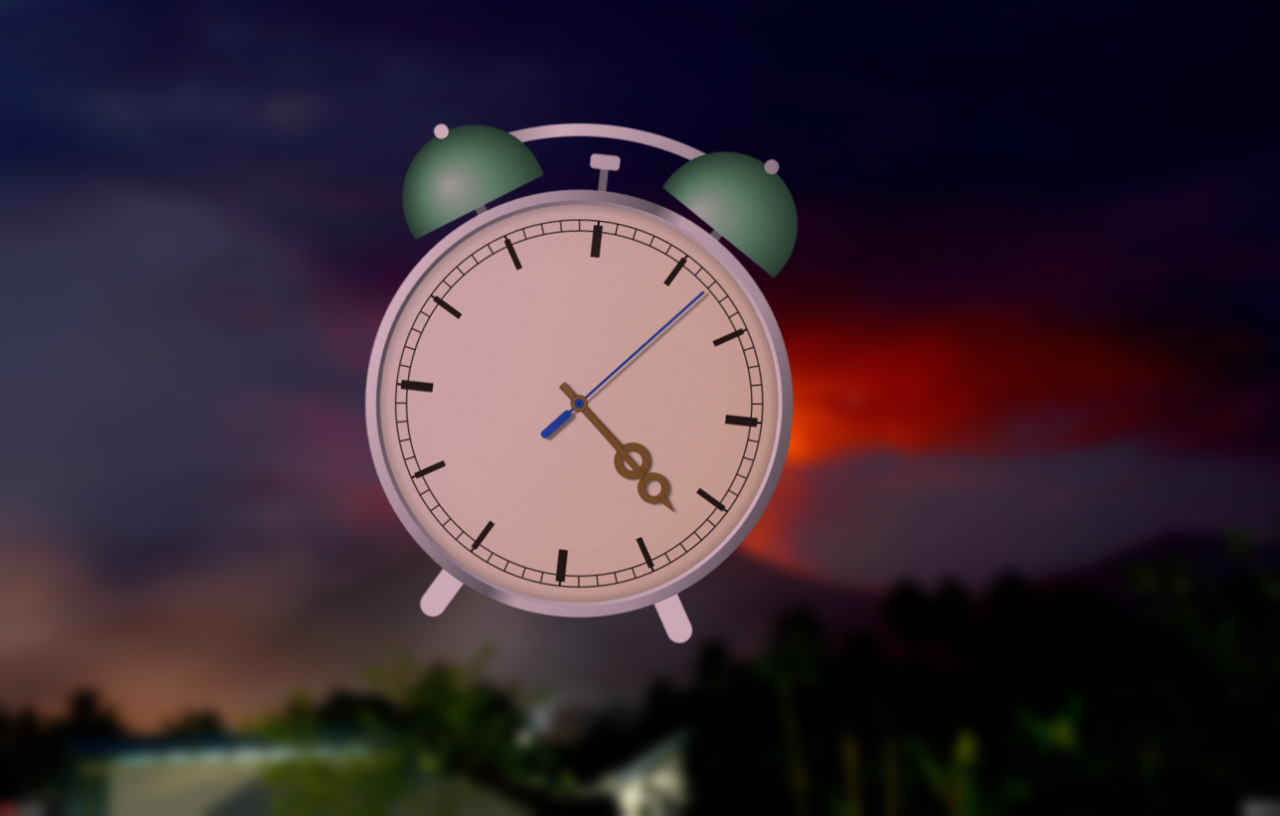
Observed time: 4:22:07
